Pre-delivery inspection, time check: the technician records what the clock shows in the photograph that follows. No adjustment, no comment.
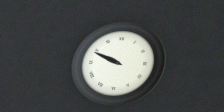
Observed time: 9:49
